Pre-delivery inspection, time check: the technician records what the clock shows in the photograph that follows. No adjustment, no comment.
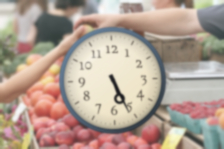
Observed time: 5:26
